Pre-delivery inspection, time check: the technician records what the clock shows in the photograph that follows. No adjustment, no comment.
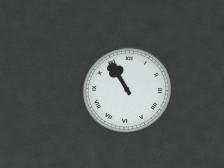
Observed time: 10:54
